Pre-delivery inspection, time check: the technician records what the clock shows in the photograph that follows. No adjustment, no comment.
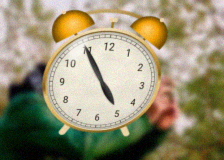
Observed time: 4:55
